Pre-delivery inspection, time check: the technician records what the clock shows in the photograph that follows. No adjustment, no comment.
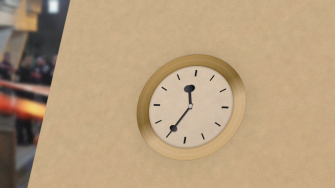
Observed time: 11:35
